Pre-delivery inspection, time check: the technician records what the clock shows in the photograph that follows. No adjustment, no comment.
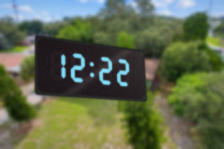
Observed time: 12:22
